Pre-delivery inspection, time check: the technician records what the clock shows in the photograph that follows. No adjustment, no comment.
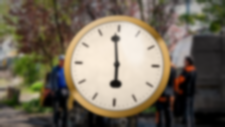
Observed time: 5:59
